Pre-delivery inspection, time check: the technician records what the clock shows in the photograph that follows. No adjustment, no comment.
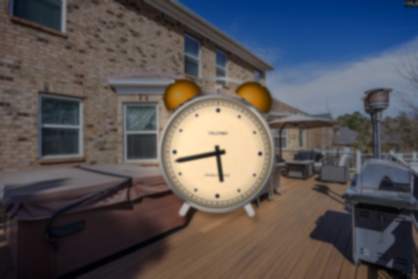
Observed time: 5:43
